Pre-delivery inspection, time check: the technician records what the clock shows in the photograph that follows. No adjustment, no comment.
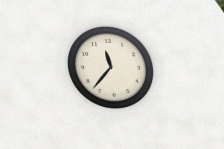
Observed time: 11:37
